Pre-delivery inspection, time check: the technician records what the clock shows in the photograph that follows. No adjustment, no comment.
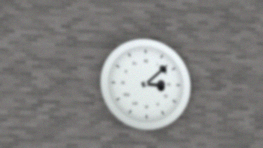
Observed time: 3:08
